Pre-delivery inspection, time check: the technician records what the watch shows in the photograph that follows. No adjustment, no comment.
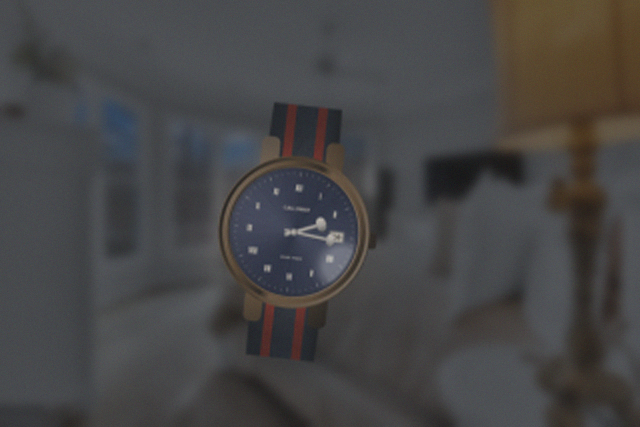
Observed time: 2:16
